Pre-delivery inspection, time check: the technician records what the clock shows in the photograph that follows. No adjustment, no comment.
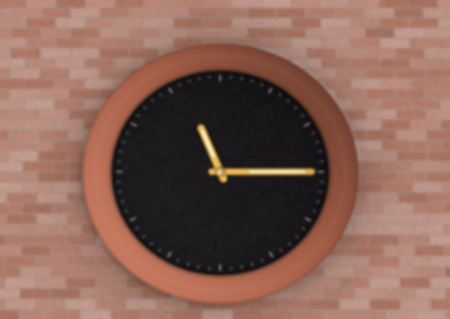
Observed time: 11:15
